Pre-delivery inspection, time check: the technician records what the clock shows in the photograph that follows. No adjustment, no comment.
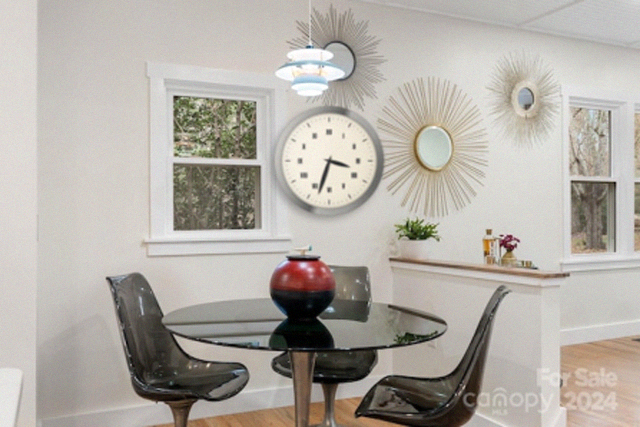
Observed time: 3:33
